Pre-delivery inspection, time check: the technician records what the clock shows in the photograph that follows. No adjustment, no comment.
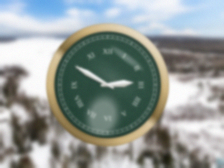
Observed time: 2:50
